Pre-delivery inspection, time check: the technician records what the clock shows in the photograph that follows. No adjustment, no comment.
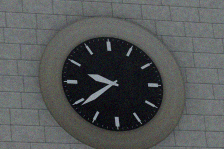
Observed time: 9:39
